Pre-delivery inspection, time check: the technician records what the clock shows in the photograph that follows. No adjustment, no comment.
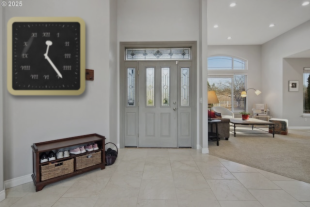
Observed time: 12:24
